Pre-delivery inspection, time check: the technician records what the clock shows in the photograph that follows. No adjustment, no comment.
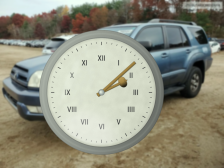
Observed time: 2:08
